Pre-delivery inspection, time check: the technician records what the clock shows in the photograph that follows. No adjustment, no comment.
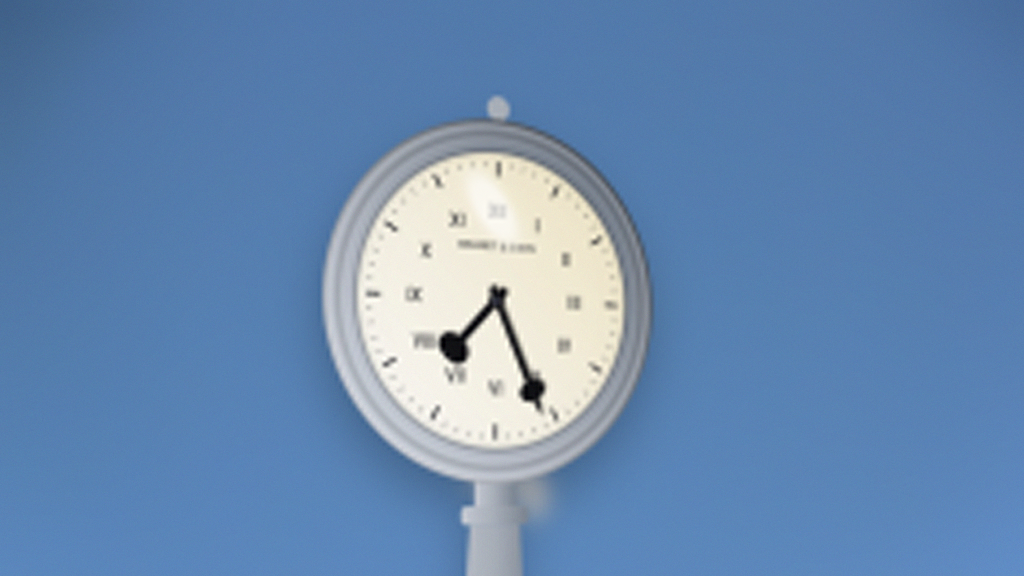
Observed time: 7:26
